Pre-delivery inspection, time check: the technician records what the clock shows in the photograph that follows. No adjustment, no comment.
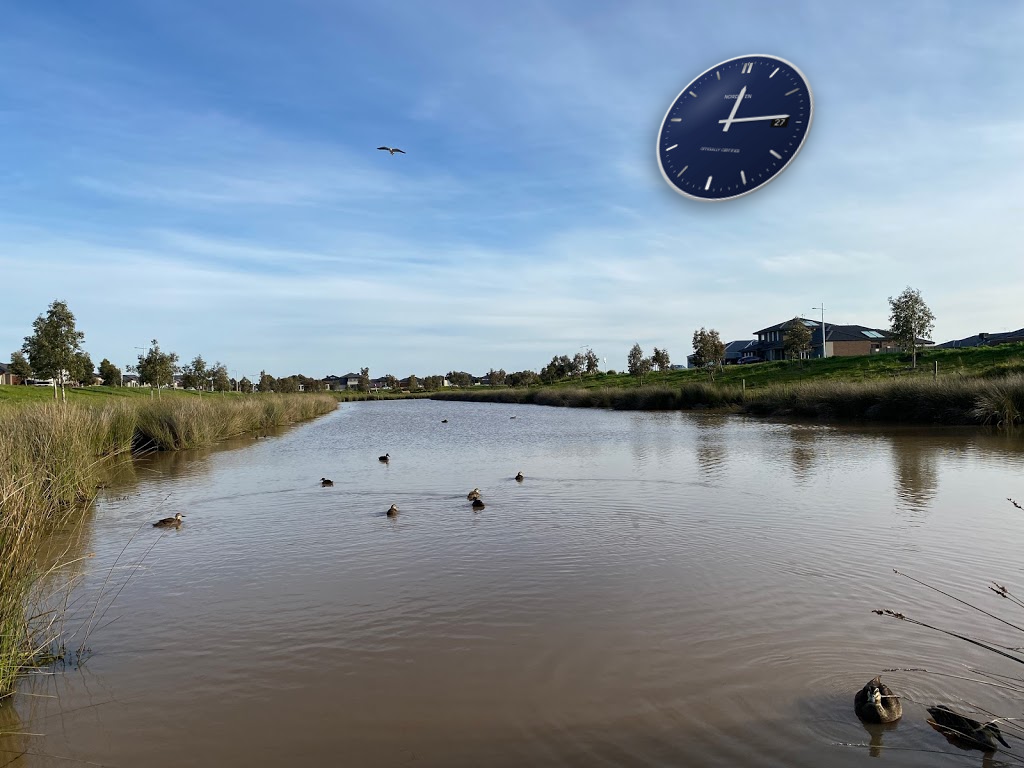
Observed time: 12:14
